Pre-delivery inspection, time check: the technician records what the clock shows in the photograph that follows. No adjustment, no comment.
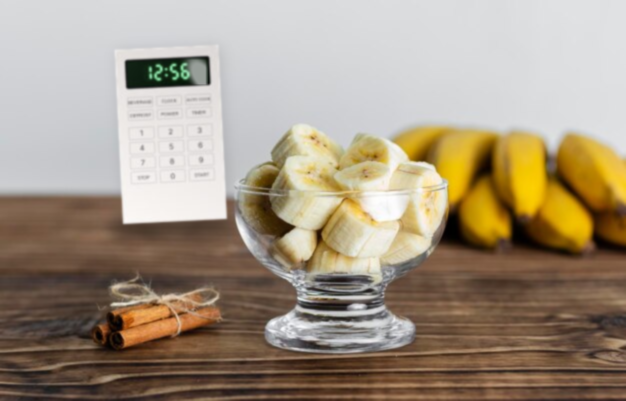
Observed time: 12:56
